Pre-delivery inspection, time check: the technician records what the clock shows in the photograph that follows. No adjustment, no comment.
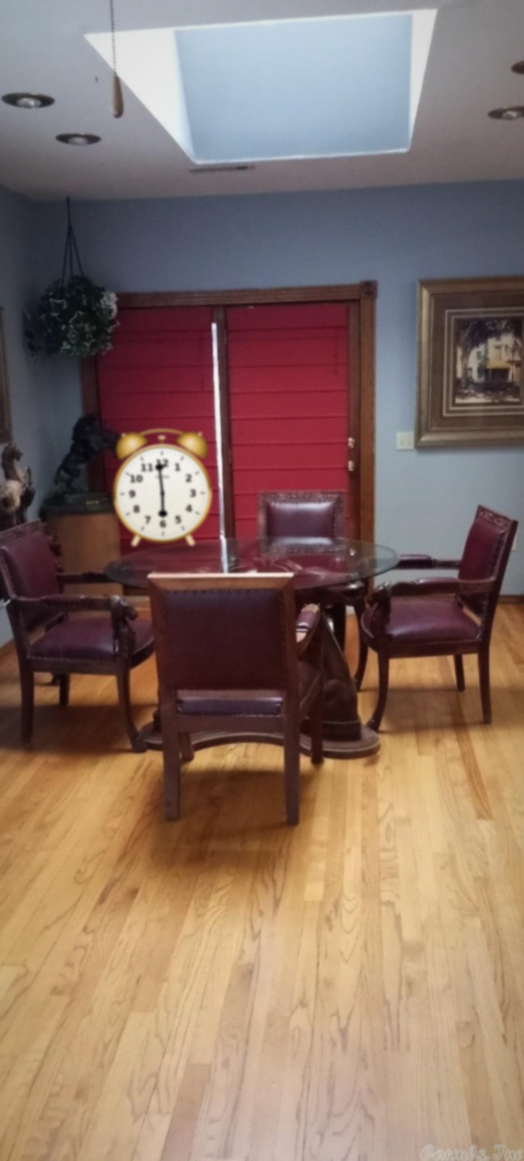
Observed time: 5:59
